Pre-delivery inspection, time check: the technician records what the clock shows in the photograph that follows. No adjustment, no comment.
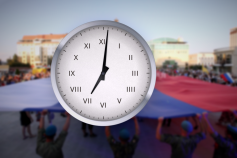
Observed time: 7:01
